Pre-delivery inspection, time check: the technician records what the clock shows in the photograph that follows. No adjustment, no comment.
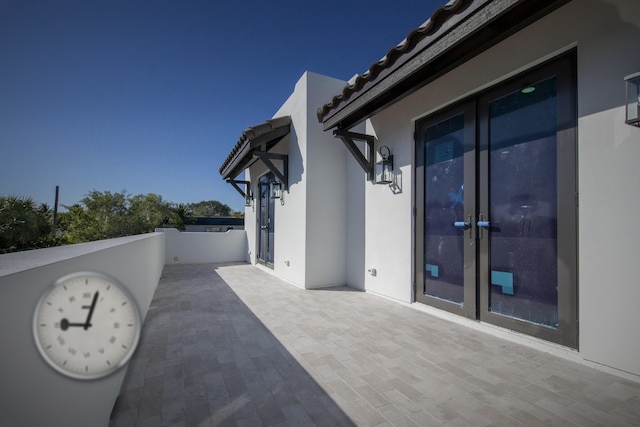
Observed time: 9:03
